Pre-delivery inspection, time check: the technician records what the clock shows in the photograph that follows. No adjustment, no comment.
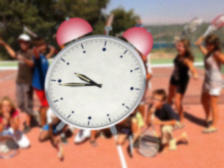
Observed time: 9:44
